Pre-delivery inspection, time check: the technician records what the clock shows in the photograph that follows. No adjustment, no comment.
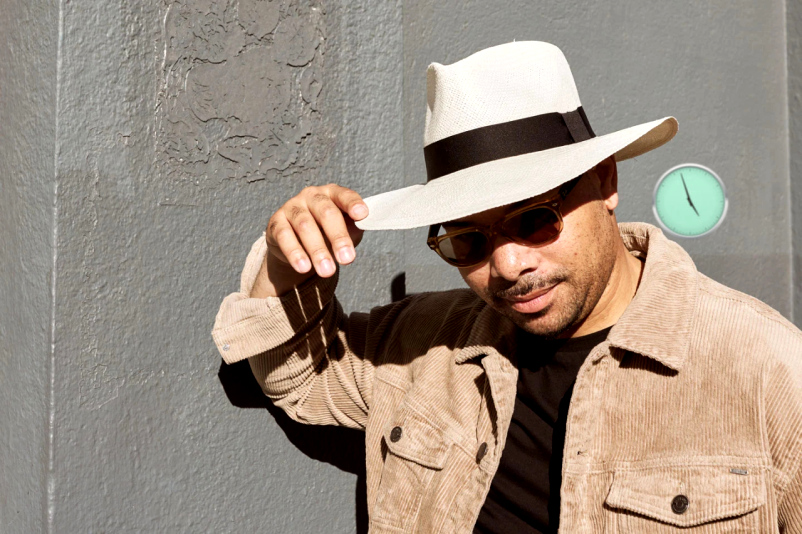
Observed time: 4:57
